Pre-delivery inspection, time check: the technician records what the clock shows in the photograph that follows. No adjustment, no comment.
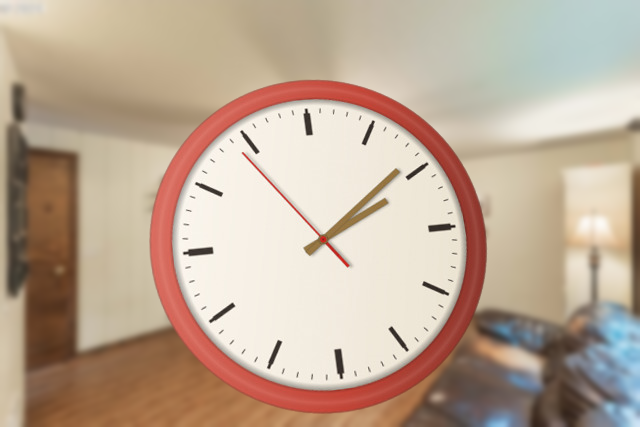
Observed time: 2:08:54
